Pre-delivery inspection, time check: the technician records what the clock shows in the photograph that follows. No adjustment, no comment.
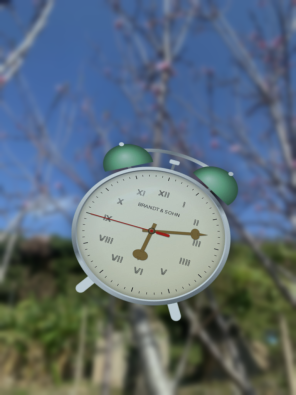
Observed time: 6:12:45
